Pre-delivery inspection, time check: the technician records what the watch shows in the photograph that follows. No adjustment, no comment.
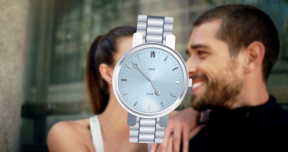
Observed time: 4:52
